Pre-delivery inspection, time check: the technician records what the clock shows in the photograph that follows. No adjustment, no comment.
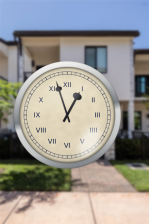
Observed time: 12:57
